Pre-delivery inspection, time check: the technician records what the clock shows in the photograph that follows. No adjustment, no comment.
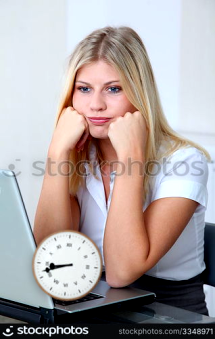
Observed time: 8:42
